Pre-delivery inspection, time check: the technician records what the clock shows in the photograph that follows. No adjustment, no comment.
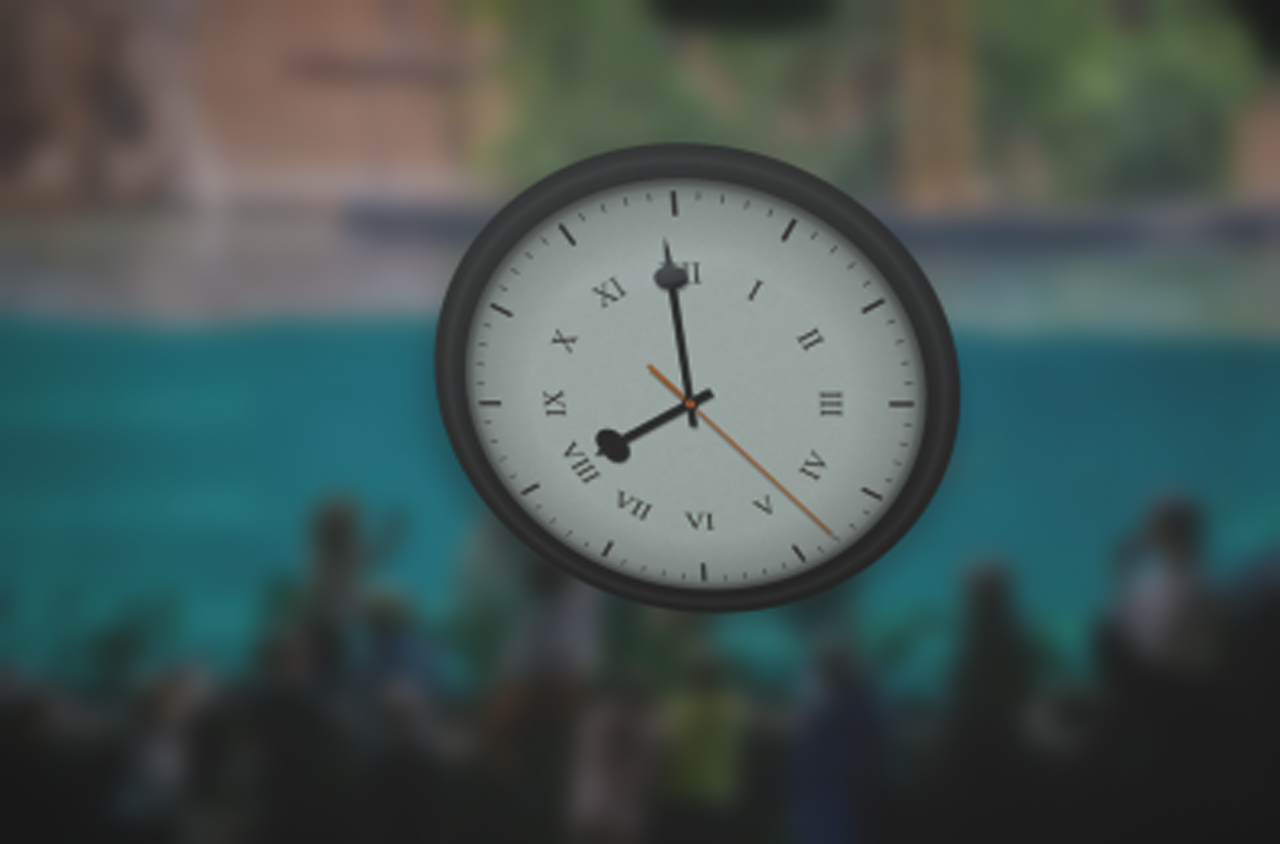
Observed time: 7:59:23
